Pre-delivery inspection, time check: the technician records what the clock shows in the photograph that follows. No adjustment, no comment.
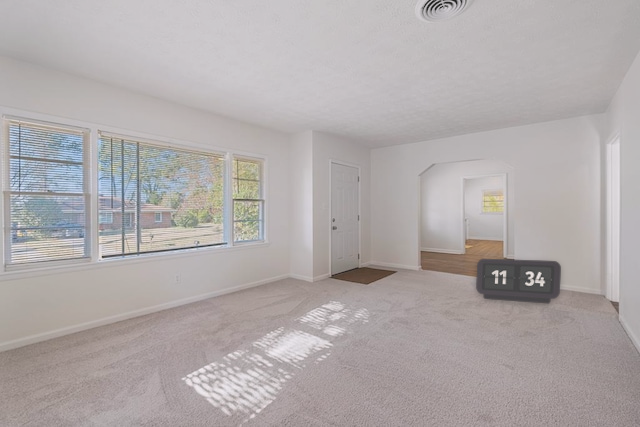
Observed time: 11:34
